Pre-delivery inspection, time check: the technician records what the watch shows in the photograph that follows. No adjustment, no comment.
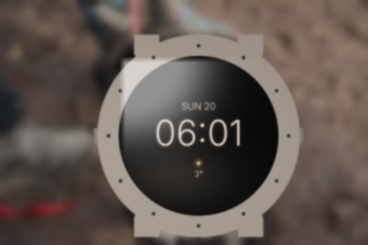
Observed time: 6:01
